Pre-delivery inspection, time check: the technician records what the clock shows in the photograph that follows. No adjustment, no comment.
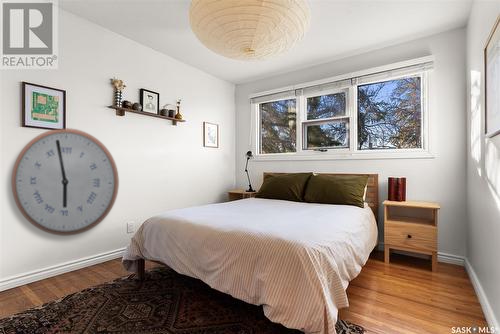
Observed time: 5:58
